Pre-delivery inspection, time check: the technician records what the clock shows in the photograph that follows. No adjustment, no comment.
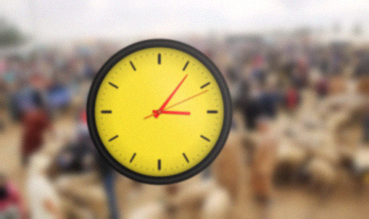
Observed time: 3:06:11
